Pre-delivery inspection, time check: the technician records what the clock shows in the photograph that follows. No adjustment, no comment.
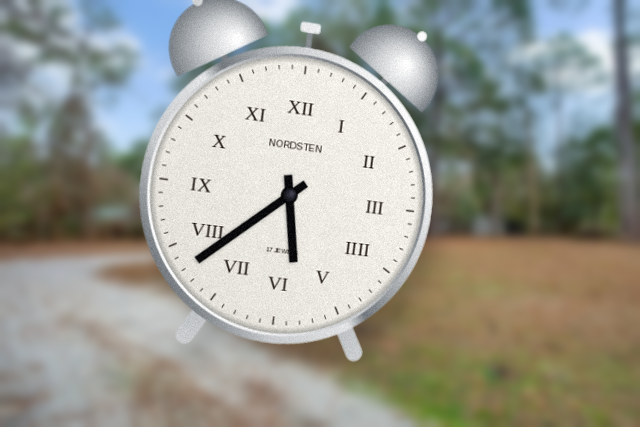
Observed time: 5:38
